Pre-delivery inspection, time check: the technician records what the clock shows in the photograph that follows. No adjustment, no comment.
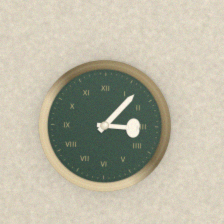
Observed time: 3:07
